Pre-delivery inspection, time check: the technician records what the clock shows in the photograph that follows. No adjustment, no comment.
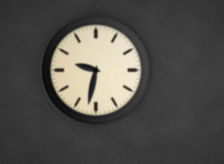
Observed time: 9:32
